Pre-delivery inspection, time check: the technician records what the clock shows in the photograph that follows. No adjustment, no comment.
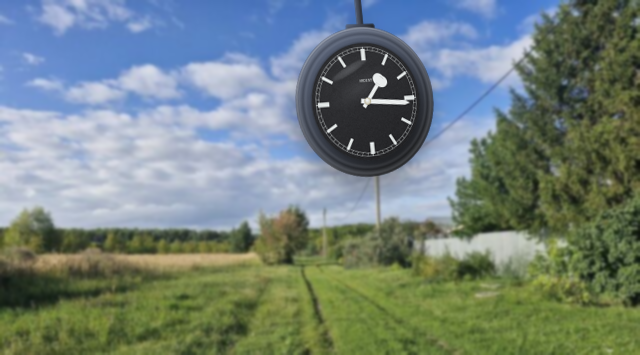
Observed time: 1:16
